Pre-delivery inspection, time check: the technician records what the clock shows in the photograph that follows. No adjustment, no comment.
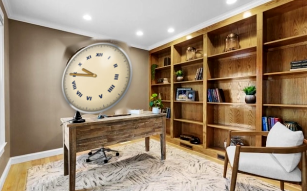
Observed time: 9:45
